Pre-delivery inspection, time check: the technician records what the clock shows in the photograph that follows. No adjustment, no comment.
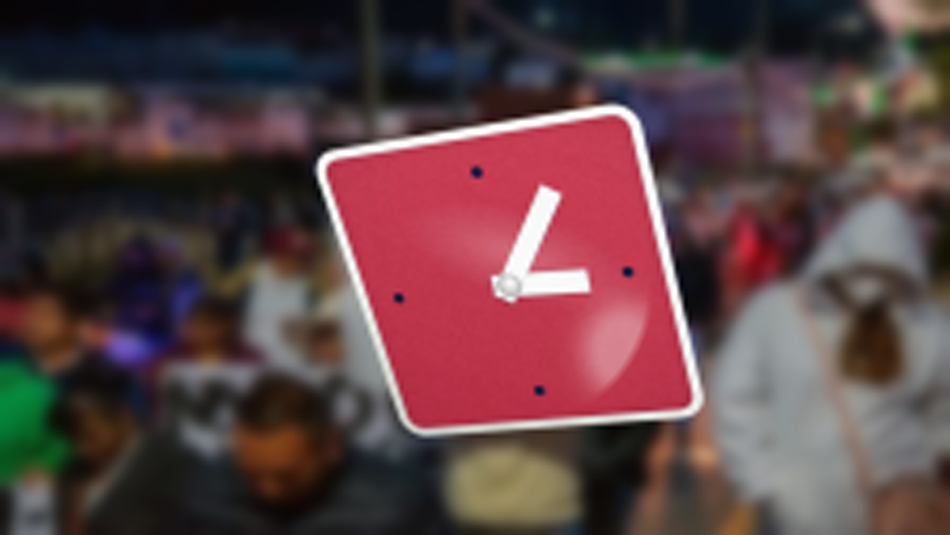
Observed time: 3:06
